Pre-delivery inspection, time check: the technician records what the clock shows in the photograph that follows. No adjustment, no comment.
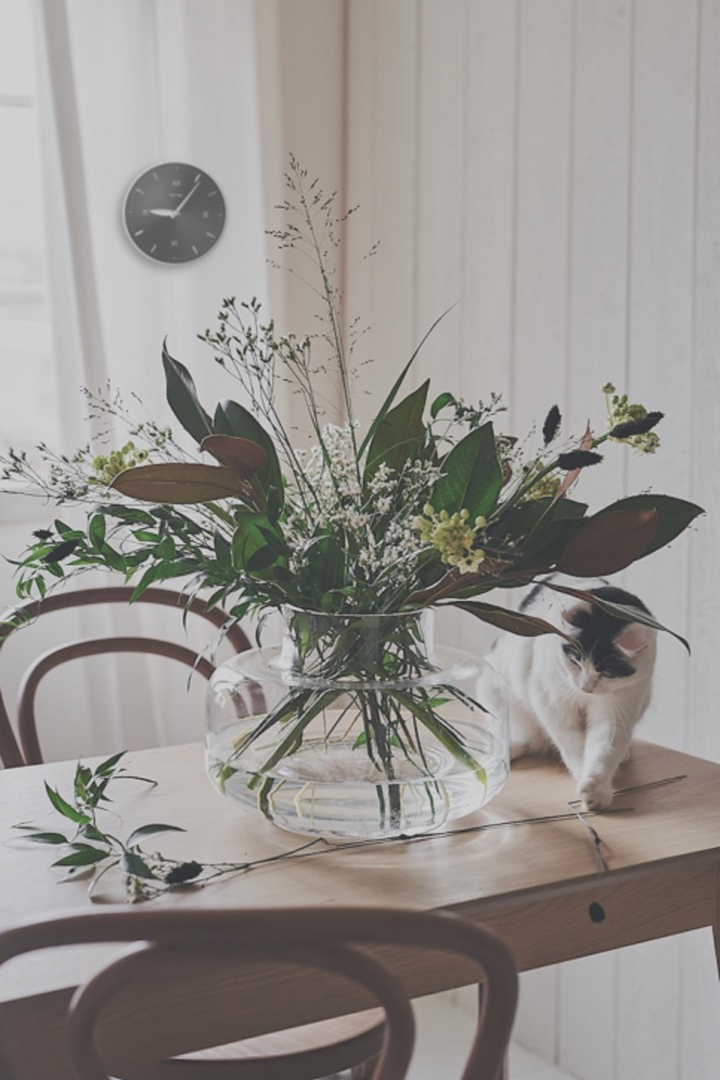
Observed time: 9:06
